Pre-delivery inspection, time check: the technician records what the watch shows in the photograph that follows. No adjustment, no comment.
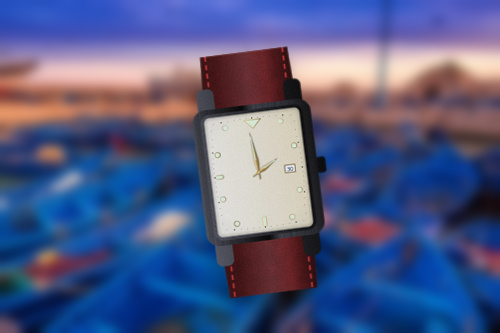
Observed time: 1:59
